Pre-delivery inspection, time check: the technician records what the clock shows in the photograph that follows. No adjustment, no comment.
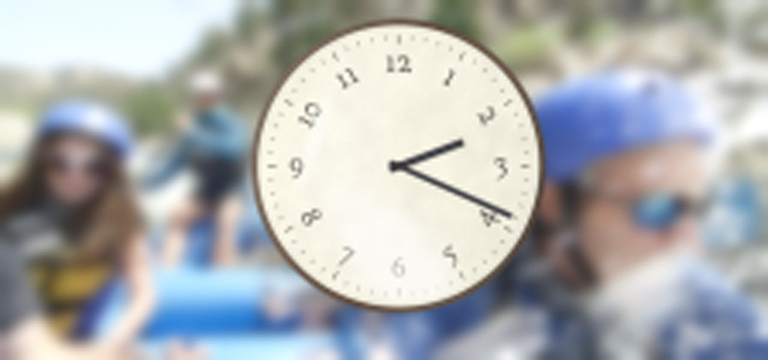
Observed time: 2:19
